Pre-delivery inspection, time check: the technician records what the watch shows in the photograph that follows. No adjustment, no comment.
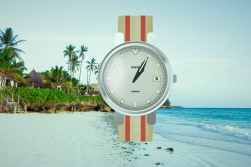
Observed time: 1:05
